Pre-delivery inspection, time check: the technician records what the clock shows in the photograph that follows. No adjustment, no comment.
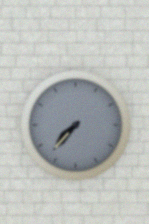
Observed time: 7:37
